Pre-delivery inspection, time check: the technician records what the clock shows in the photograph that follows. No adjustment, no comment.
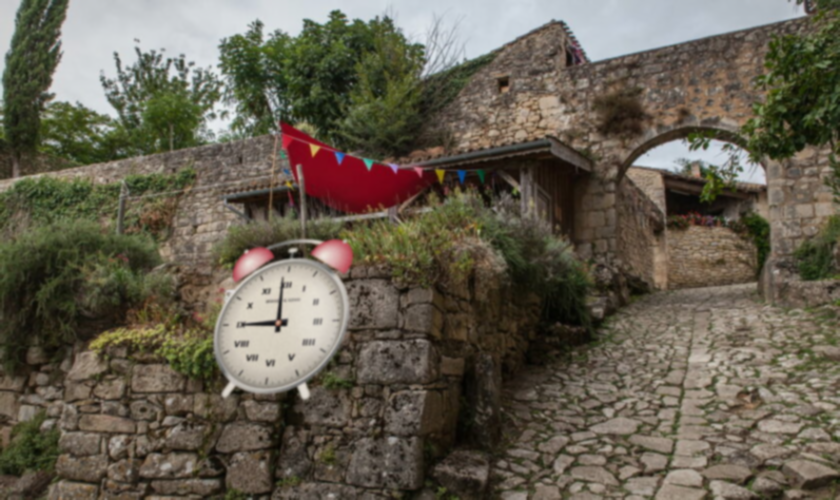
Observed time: 8:59
